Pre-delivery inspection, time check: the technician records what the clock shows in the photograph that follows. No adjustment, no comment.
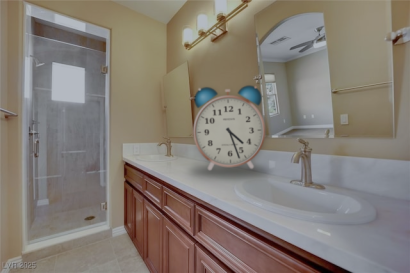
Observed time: 4:27
